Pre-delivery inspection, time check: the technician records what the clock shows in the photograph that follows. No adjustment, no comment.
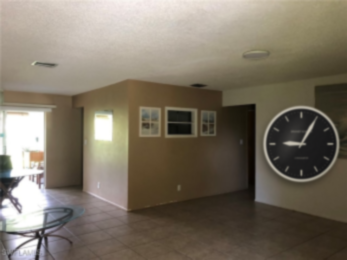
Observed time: 9:05
